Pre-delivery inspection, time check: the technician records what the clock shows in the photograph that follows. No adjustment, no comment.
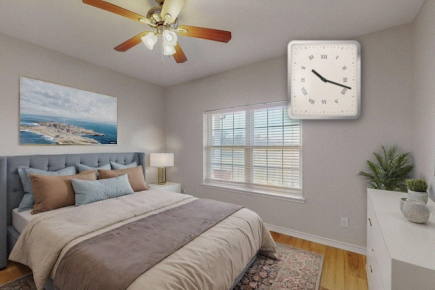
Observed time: 10:18
